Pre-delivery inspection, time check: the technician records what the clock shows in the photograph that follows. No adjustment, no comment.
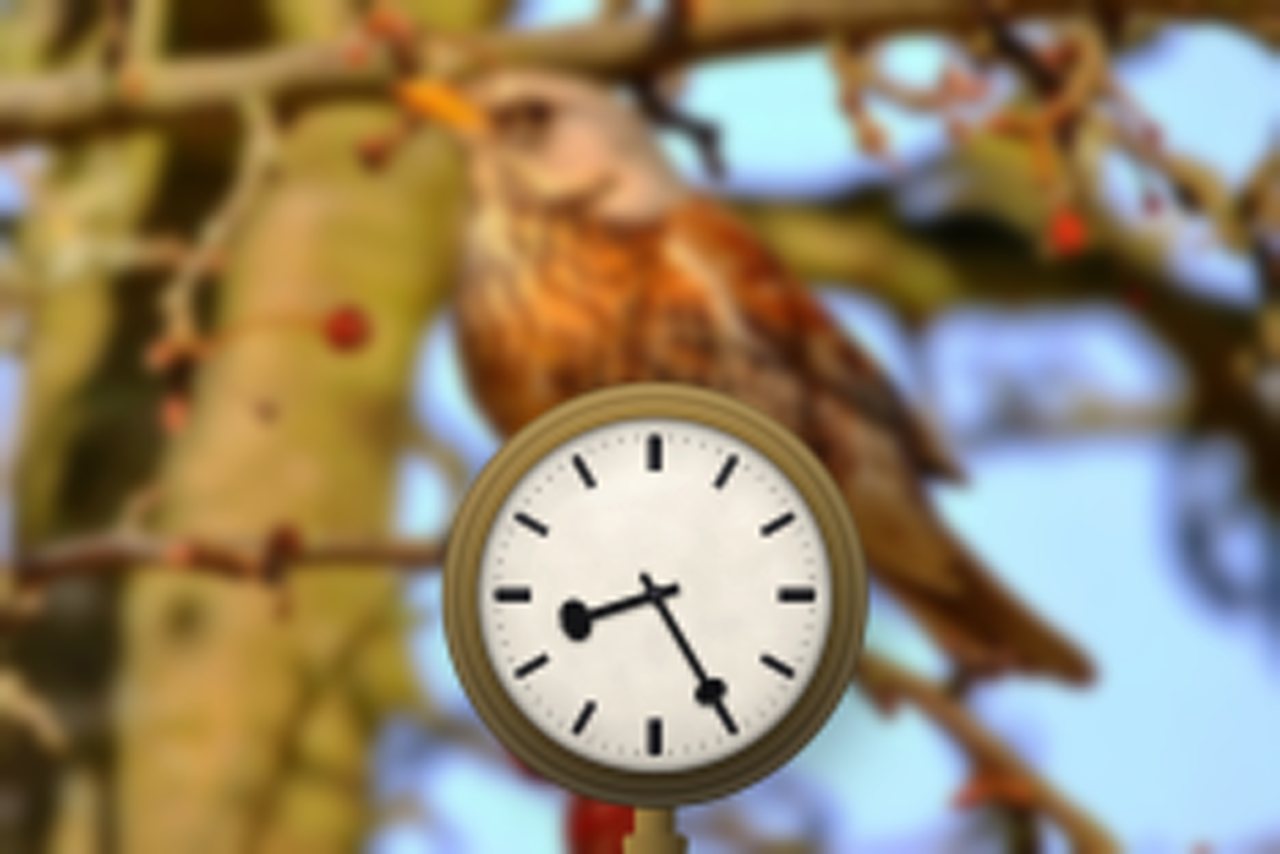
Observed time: 8:25
